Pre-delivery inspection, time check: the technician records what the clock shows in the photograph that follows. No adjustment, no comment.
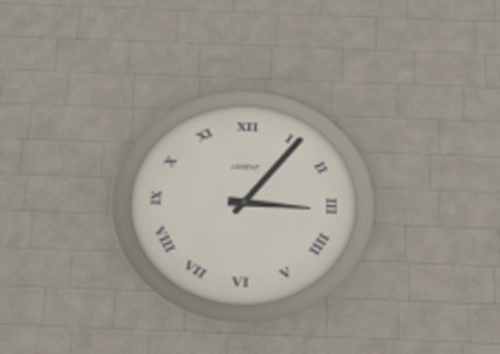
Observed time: 3:06
